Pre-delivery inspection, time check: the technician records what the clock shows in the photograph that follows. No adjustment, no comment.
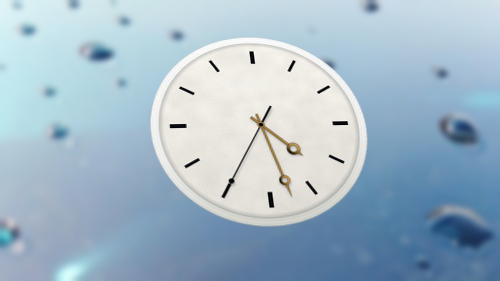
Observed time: 4:27:35
